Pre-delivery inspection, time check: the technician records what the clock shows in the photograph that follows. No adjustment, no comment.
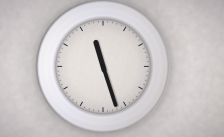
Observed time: 11:27
